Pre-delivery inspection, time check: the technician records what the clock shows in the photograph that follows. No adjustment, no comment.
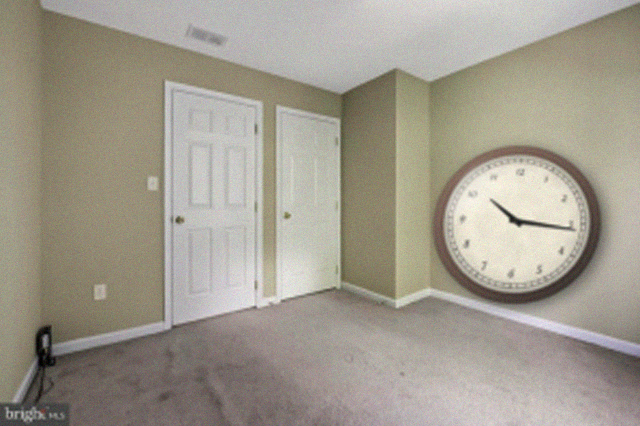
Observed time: 10:16
